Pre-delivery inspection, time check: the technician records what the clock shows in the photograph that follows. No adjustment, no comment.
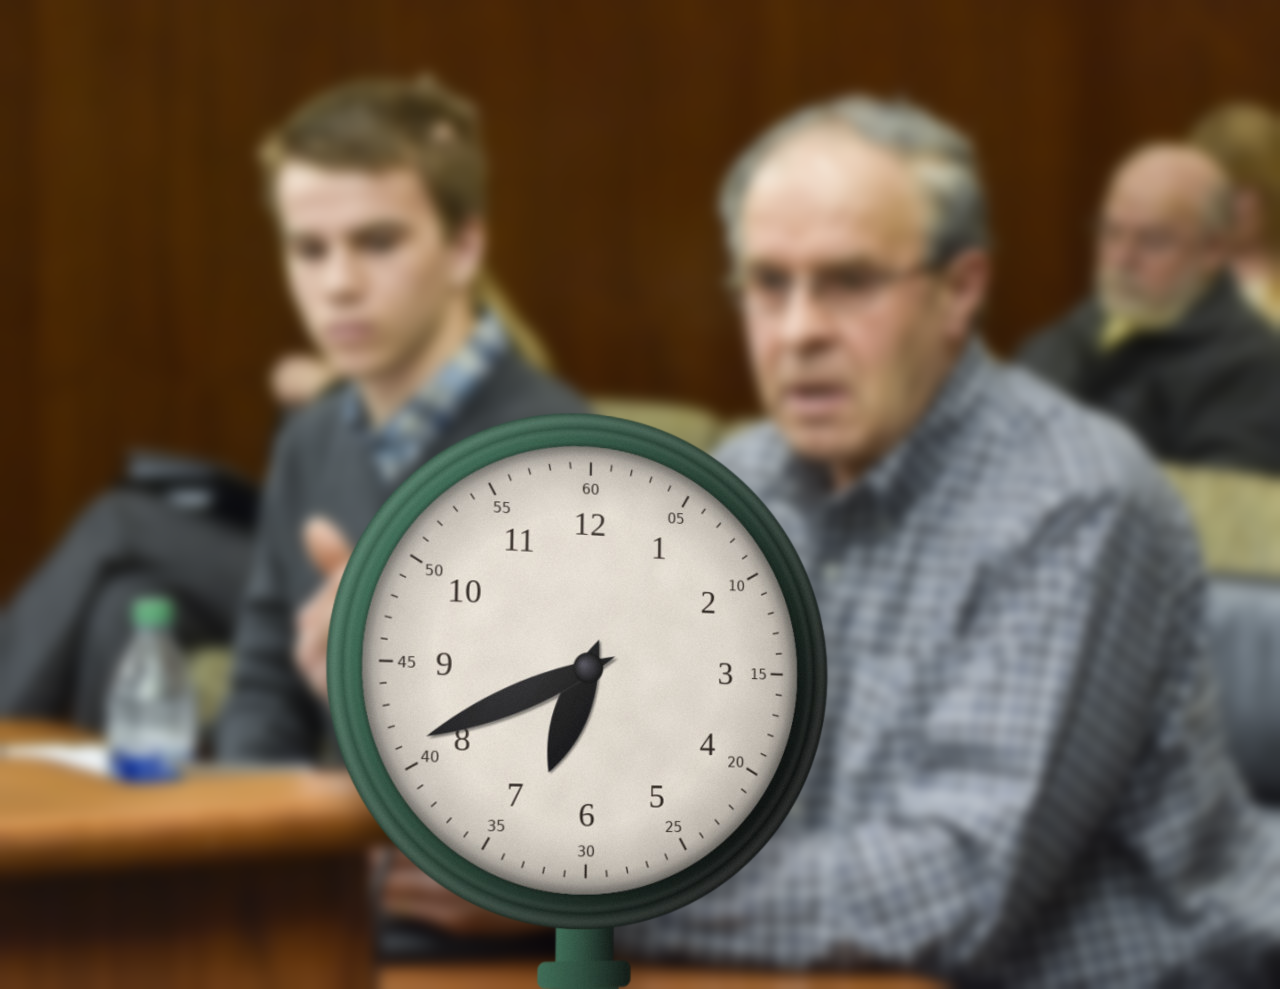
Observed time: 6:41
